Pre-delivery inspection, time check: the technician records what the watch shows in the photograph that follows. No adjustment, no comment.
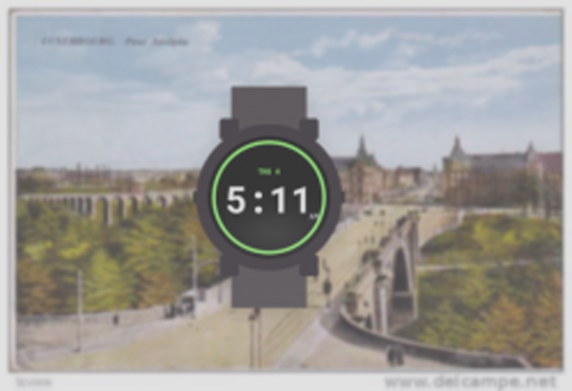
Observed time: 5:11
